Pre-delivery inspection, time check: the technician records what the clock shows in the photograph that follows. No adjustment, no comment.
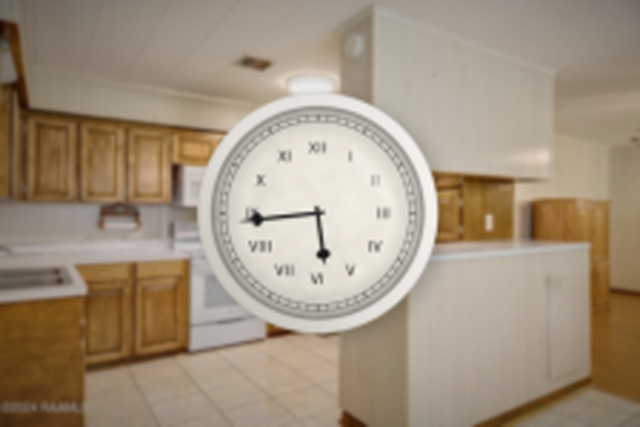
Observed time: 5:44
